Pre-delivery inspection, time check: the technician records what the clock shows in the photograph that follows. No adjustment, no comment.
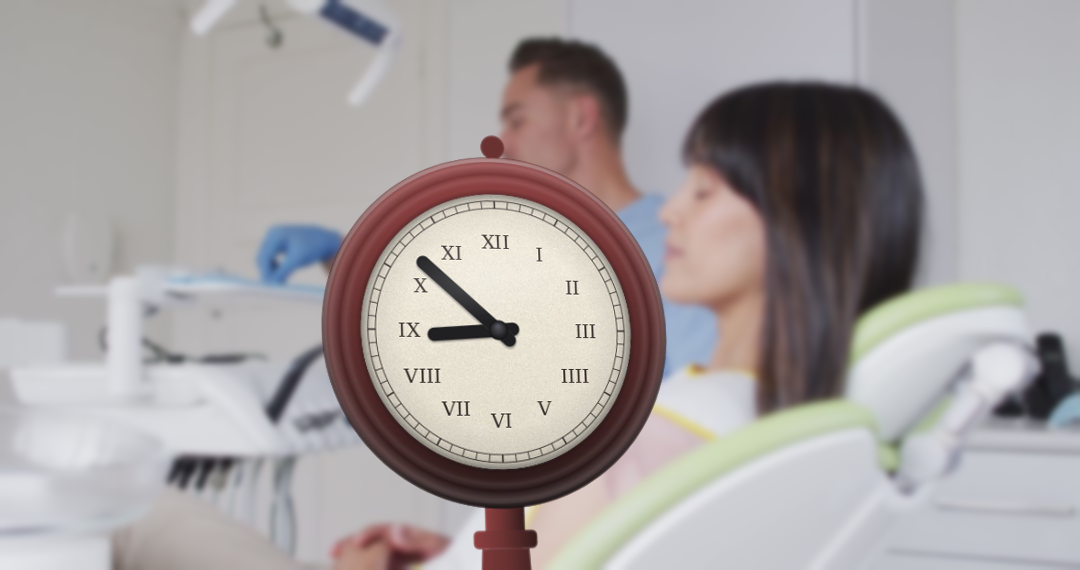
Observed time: 8:52
